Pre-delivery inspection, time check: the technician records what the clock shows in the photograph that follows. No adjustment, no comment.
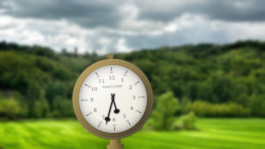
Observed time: 5:33
